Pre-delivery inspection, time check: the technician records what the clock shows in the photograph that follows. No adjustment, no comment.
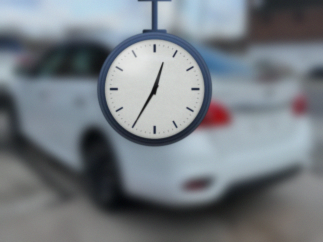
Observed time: 12:35
